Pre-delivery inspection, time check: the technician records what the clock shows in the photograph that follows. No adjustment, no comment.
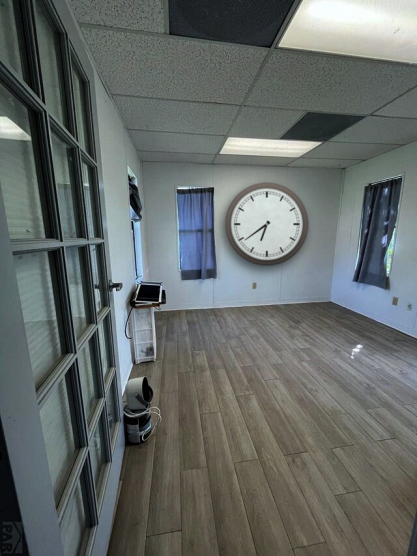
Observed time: 6:39
